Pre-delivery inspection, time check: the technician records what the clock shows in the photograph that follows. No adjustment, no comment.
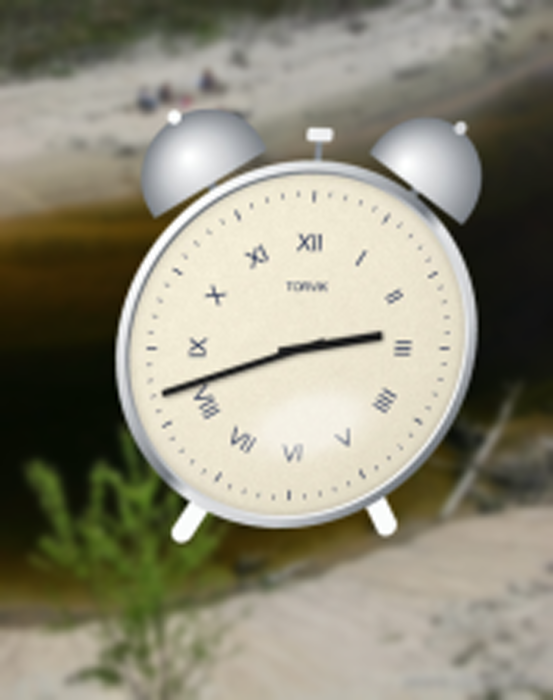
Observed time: 2:42
